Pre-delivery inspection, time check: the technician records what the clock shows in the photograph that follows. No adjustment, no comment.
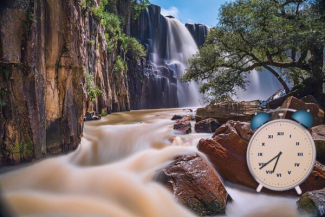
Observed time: 6:39
